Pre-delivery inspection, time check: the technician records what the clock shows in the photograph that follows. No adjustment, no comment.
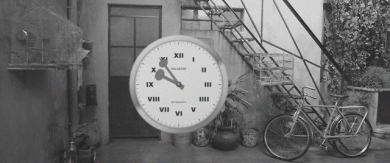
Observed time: 9:54
